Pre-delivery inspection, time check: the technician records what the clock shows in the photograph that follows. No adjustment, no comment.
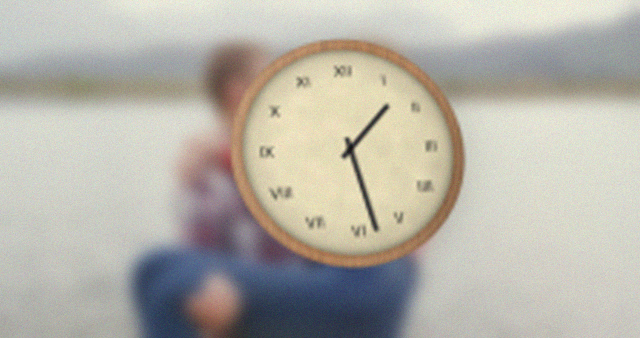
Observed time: 1:28
